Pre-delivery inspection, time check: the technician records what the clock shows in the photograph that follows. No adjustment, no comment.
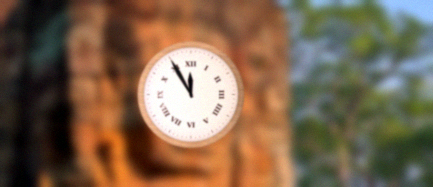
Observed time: 11:55
